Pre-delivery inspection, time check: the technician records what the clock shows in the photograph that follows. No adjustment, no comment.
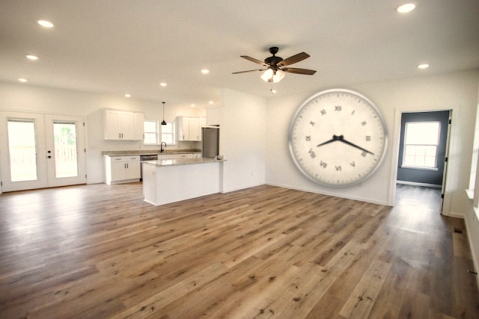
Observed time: 8:19
